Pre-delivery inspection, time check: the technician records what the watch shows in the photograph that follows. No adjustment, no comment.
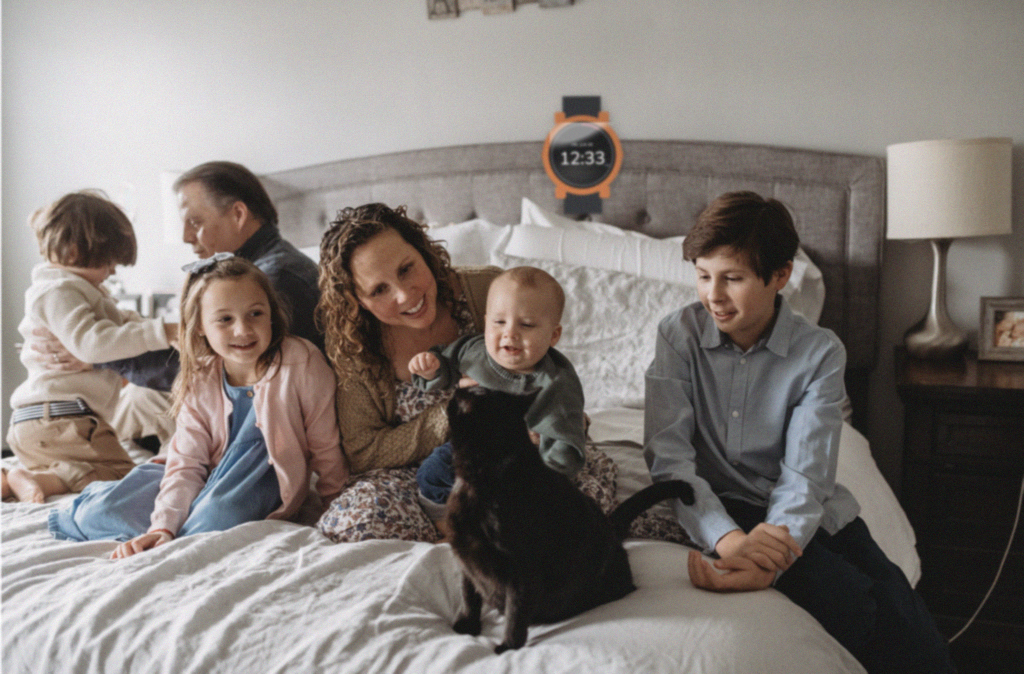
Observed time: 12:33
